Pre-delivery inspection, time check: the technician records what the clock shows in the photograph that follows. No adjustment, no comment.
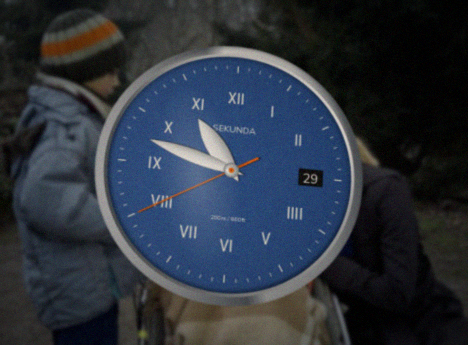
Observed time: 10:47:40
